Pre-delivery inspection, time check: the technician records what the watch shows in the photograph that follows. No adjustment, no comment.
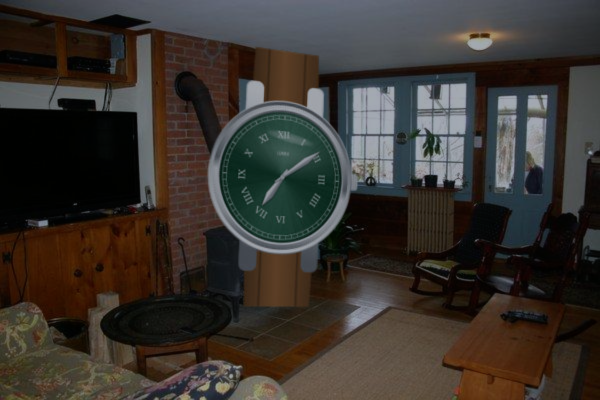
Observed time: 7:09
